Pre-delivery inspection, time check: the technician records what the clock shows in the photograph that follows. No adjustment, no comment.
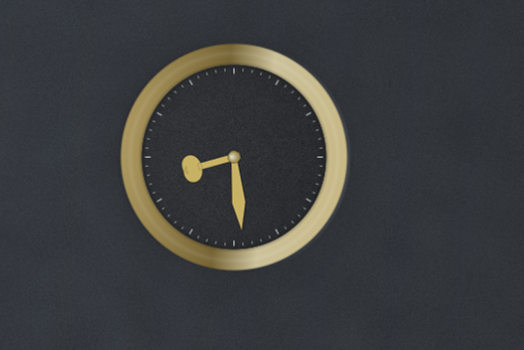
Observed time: 8:29
